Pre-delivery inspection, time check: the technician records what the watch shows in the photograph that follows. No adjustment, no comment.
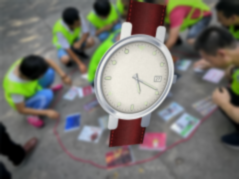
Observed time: 5:19
